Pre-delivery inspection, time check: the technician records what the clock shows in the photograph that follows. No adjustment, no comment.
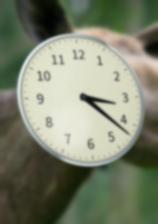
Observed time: 3:22
